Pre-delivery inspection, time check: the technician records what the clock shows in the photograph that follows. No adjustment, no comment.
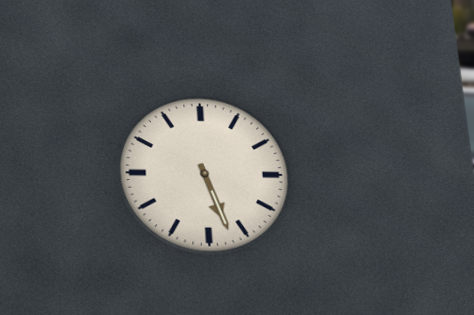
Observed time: 5:27
